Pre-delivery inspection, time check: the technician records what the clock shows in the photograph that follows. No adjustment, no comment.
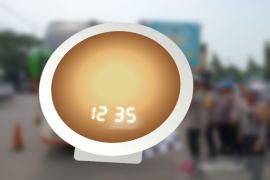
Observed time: 12:35
